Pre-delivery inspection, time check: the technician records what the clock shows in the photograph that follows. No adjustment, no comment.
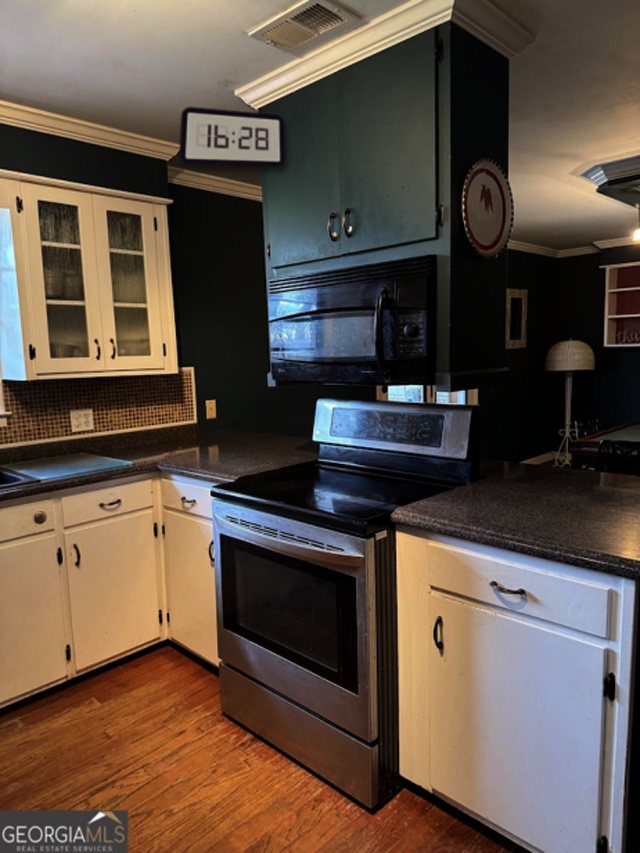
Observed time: 16:28
